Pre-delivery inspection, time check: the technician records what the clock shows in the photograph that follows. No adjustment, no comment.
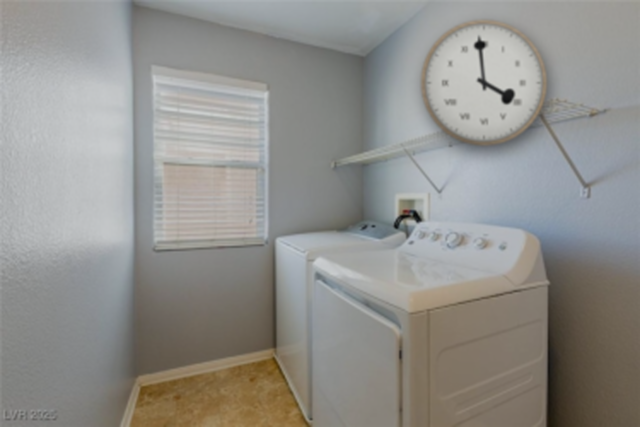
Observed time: 3:59
